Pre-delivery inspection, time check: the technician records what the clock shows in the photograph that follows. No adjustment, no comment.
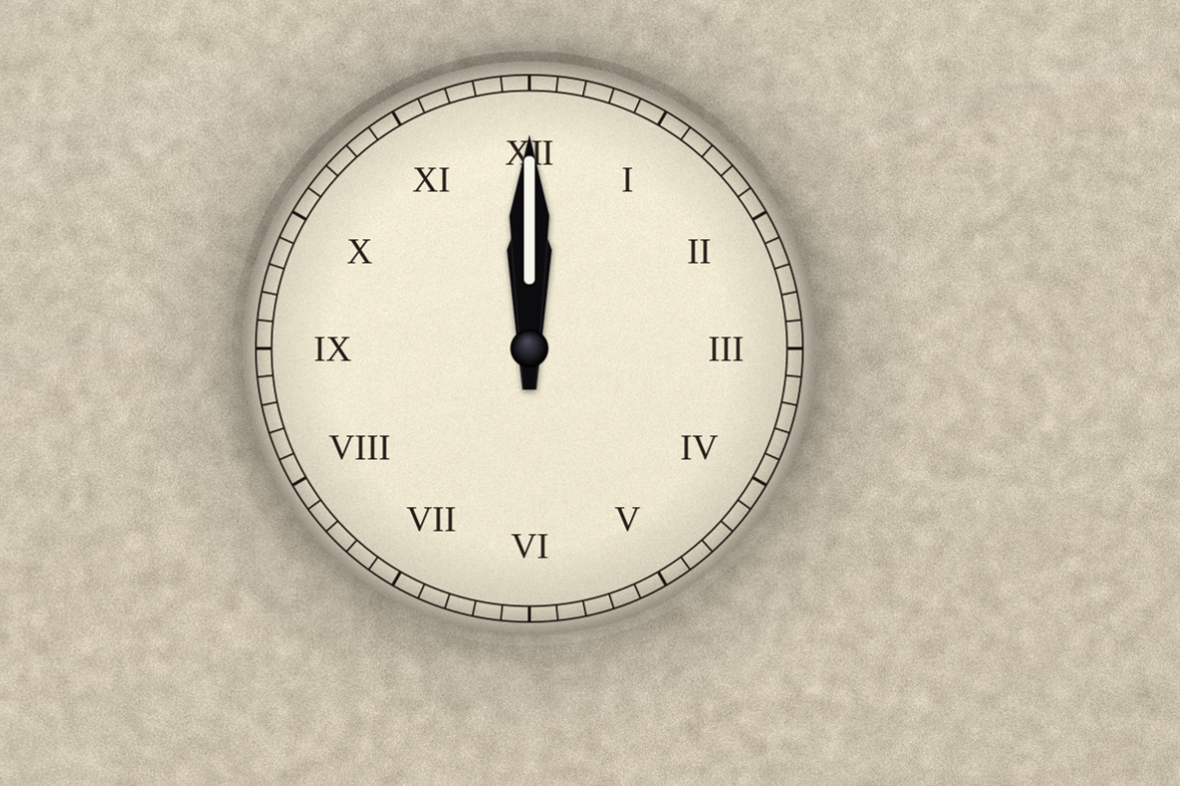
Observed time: 12:00
